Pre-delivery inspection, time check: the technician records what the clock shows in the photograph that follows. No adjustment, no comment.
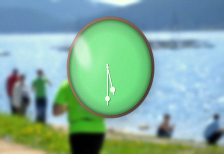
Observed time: 5:30
